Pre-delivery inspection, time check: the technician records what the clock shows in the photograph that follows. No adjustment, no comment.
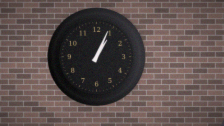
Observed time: 1:04
